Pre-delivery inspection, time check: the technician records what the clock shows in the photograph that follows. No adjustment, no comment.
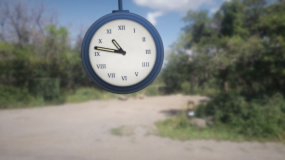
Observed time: 10:47
